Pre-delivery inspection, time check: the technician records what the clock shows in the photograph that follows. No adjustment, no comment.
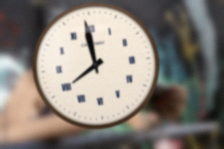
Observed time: 7:59
